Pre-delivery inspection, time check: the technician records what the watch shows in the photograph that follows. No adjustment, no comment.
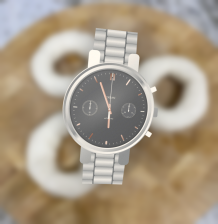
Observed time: 5:56
